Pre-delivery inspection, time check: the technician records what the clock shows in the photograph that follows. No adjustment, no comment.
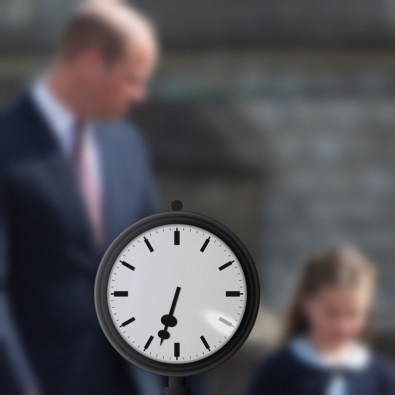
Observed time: 6:33
